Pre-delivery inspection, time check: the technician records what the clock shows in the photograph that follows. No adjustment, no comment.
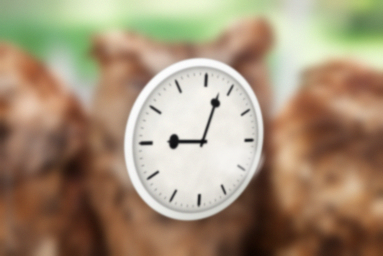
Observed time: 9:03
